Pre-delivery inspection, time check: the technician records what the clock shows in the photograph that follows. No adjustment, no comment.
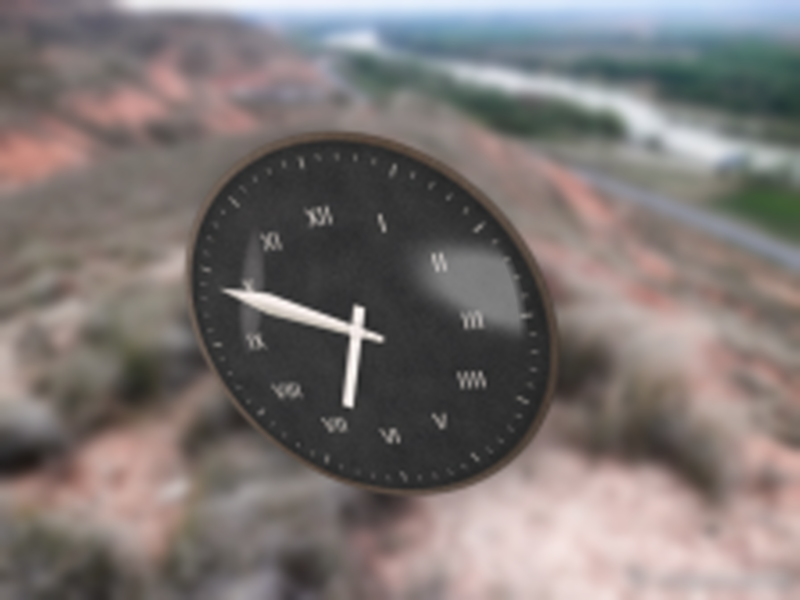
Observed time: 6:49
